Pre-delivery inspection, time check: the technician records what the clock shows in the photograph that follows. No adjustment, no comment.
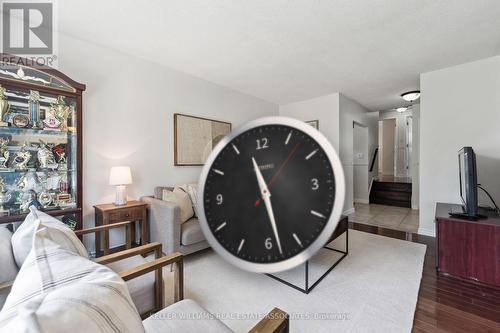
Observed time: 11:28:07
